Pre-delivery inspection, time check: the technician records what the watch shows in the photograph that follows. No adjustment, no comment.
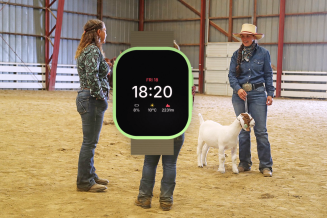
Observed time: 18:20
